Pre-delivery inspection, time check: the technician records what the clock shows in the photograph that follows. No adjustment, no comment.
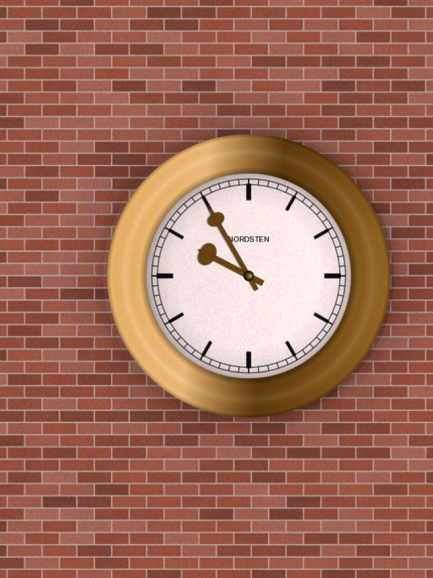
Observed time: 9:55
